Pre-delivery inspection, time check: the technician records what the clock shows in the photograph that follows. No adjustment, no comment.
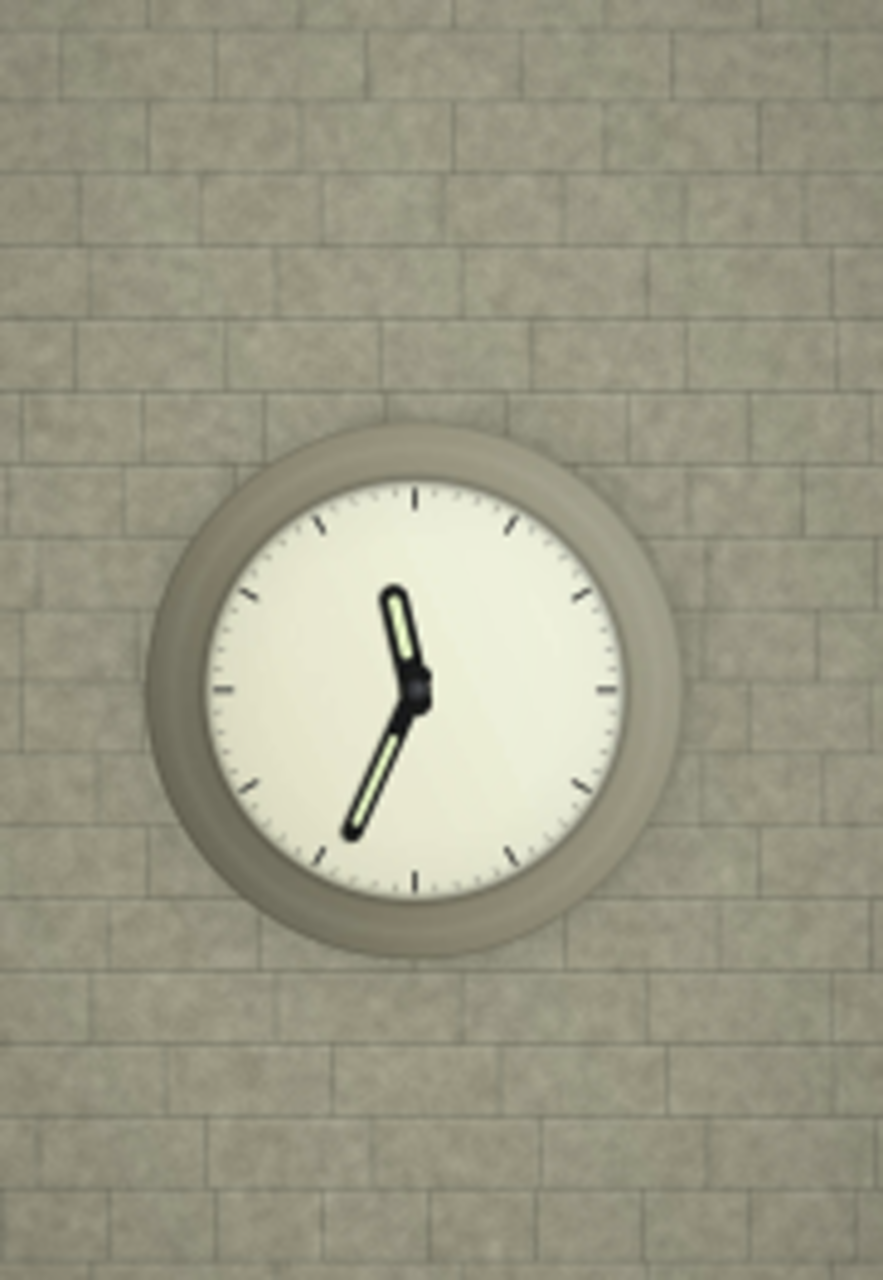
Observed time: 11:34
